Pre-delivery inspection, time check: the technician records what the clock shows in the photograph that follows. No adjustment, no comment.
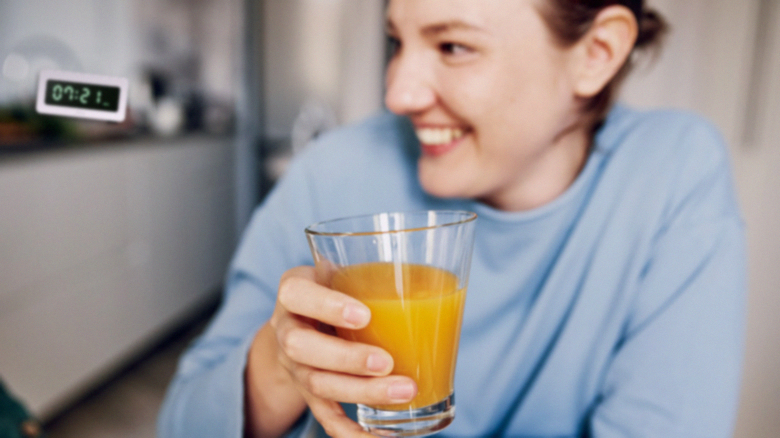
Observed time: 7:21
